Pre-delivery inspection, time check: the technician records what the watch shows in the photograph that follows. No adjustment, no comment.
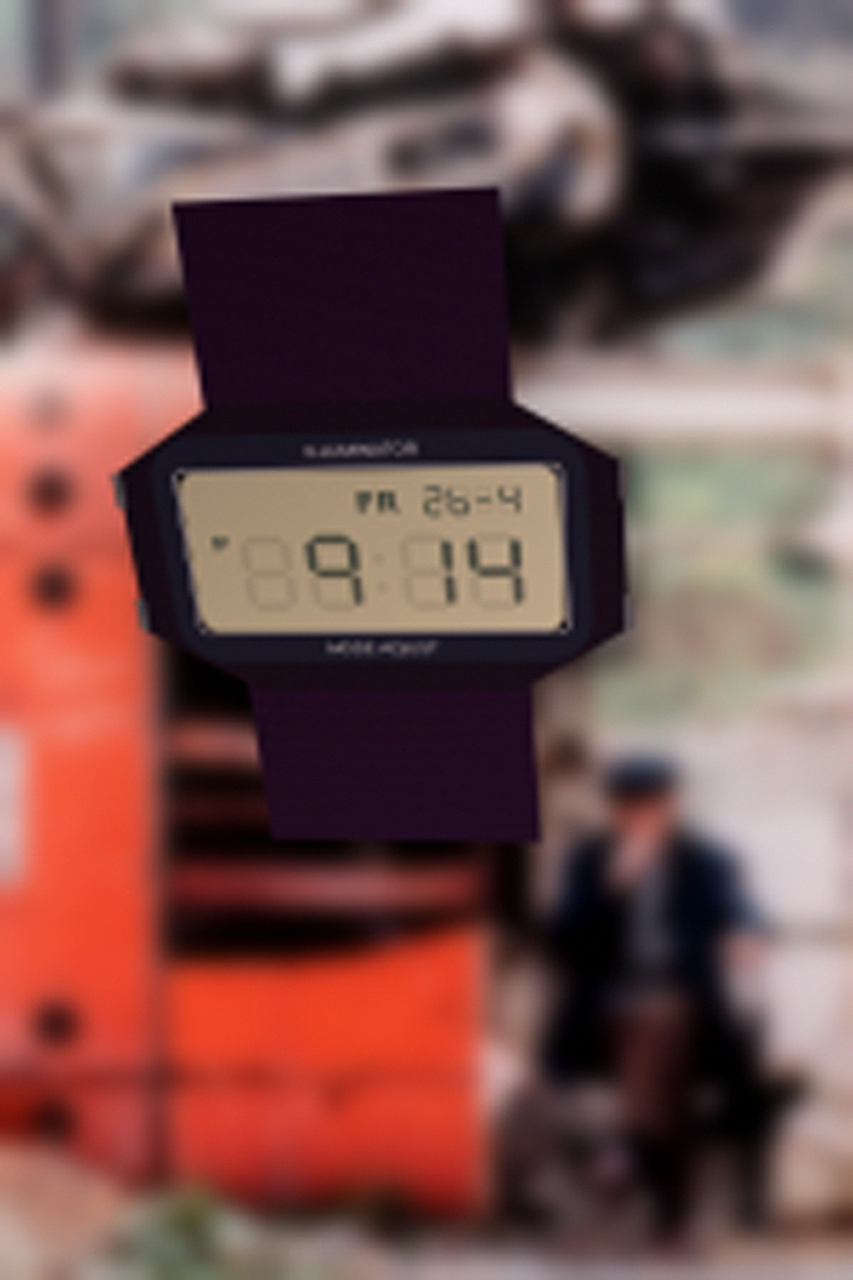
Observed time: 9:14
